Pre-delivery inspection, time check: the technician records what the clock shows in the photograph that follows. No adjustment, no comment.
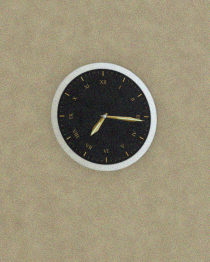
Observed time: 7:16
